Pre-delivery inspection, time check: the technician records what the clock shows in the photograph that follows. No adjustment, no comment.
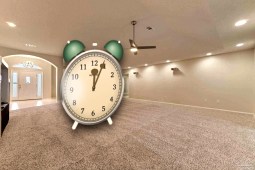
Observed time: 12:04
